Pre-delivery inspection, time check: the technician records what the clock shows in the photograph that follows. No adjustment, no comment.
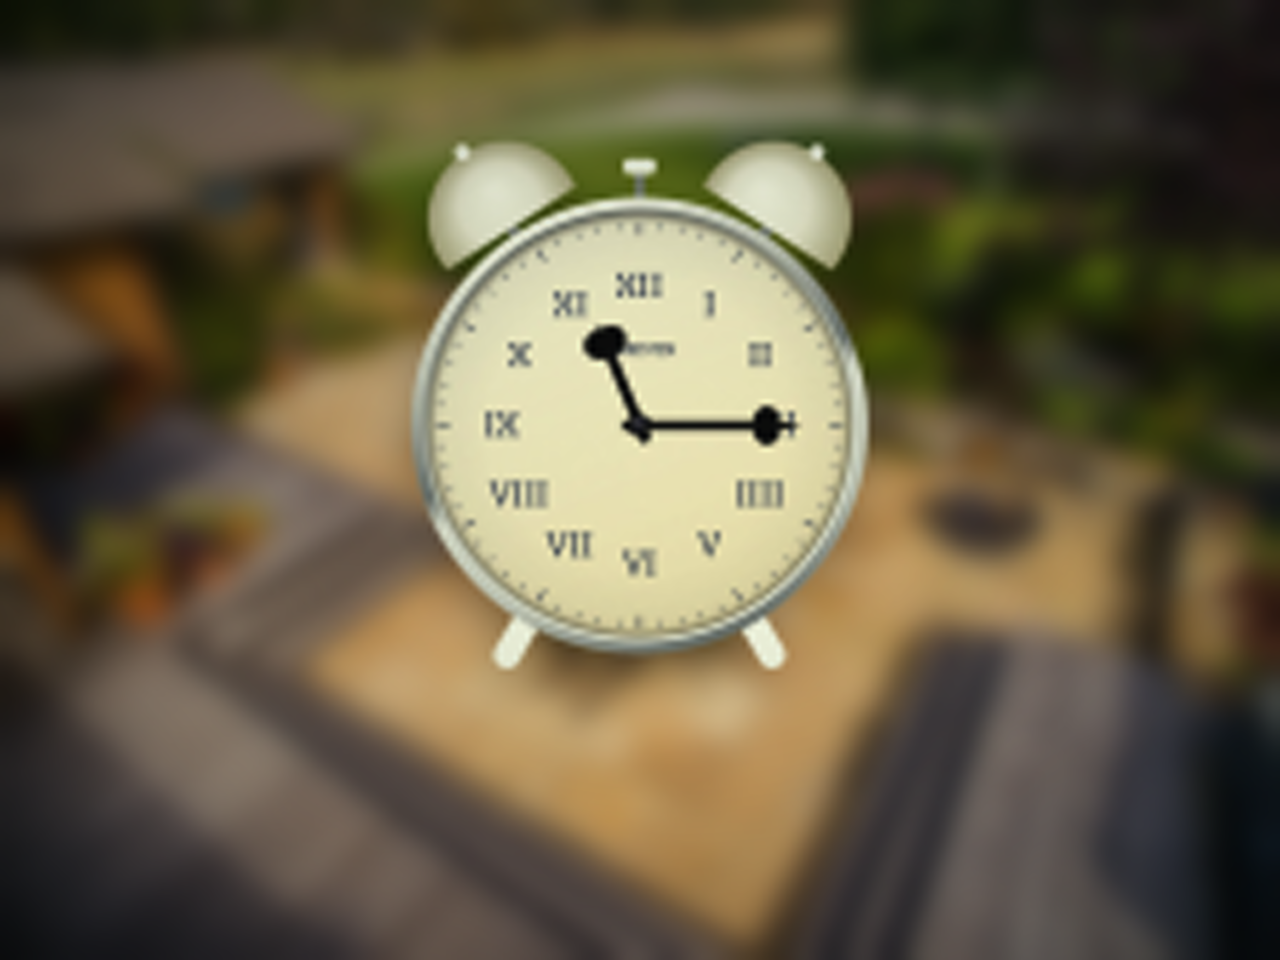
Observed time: 11:15
